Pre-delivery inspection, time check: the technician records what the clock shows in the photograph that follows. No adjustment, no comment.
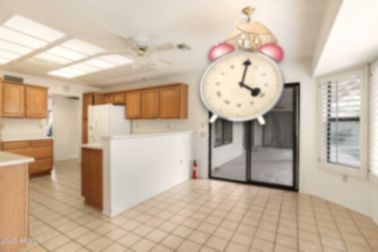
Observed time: 4:01
